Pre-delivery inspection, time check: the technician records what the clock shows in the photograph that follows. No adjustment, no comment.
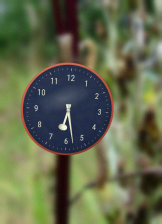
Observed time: 6:28
